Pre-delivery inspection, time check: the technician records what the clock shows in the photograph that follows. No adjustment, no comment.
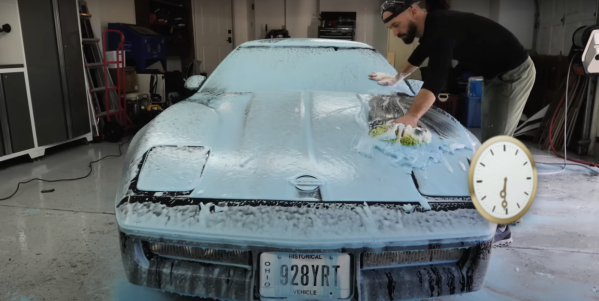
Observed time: 6:31
